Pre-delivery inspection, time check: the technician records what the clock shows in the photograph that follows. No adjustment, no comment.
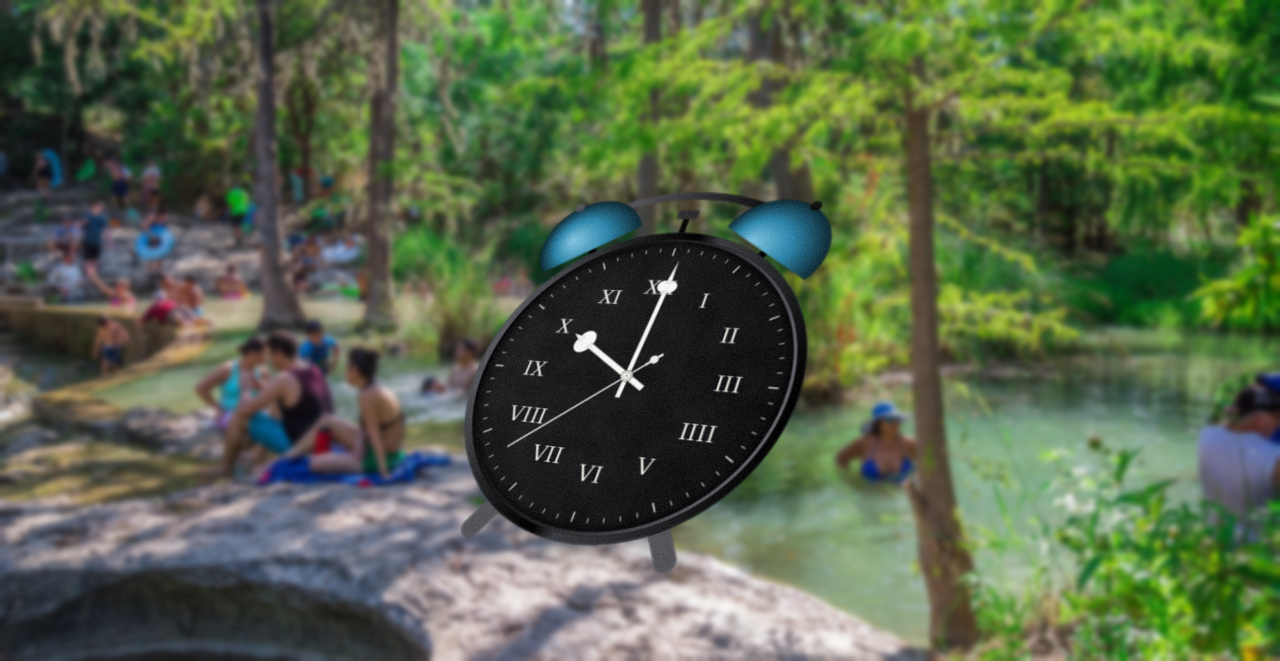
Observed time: 10:00:38
